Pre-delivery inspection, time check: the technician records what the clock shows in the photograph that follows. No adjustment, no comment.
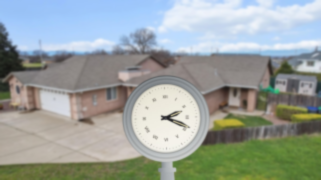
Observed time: 2:19
